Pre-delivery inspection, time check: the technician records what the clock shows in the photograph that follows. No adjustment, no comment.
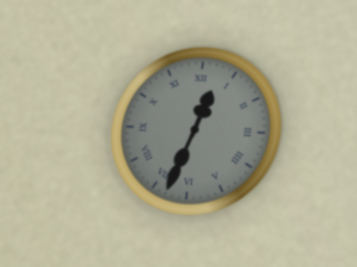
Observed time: 12:33
